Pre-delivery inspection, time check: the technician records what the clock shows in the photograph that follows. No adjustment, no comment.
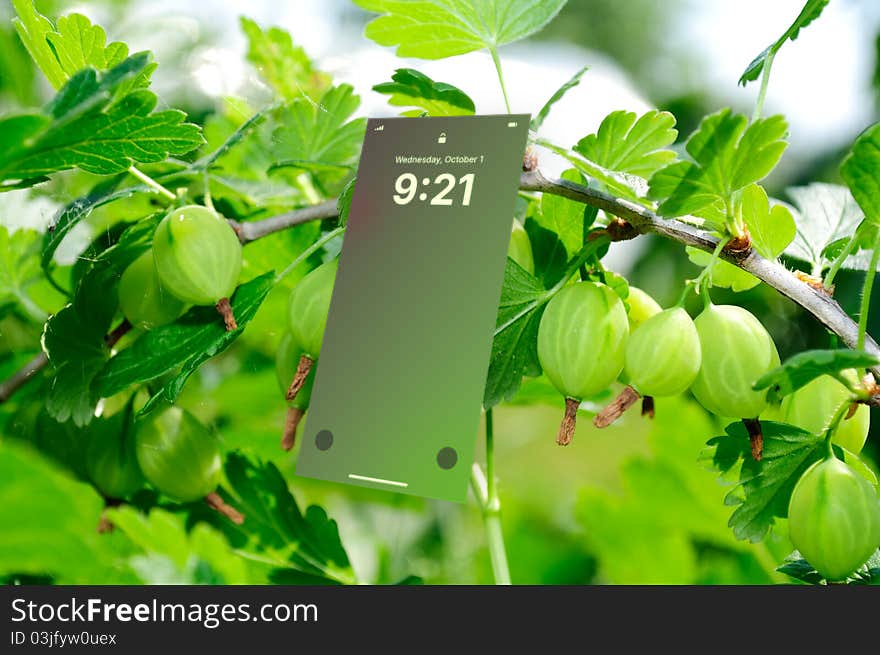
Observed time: 9:21
